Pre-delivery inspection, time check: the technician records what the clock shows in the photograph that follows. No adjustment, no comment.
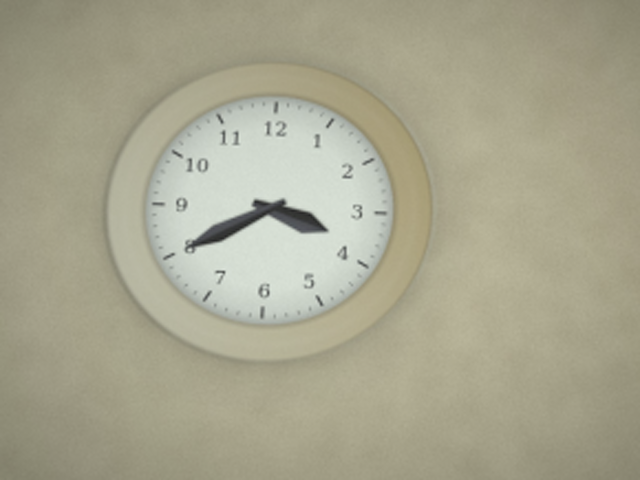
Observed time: 3:40
